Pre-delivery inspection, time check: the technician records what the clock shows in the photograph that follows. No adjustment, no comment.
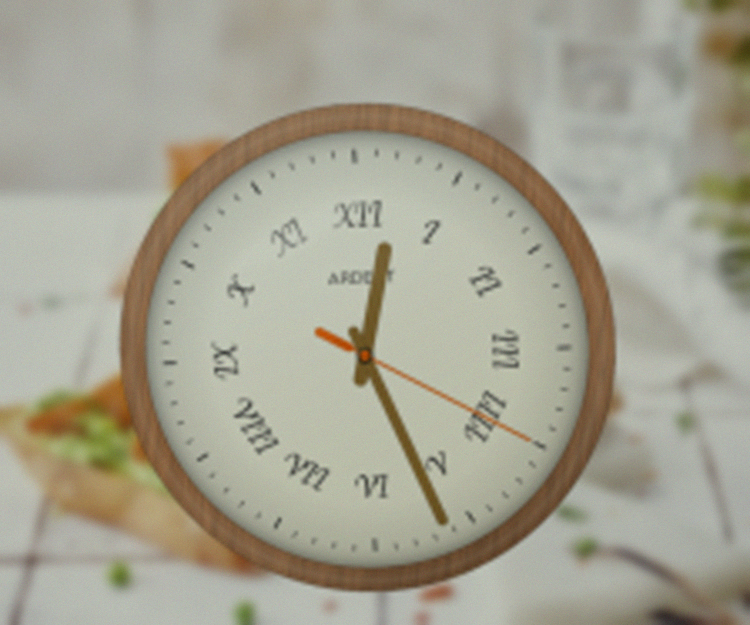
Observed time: 12:26:20
